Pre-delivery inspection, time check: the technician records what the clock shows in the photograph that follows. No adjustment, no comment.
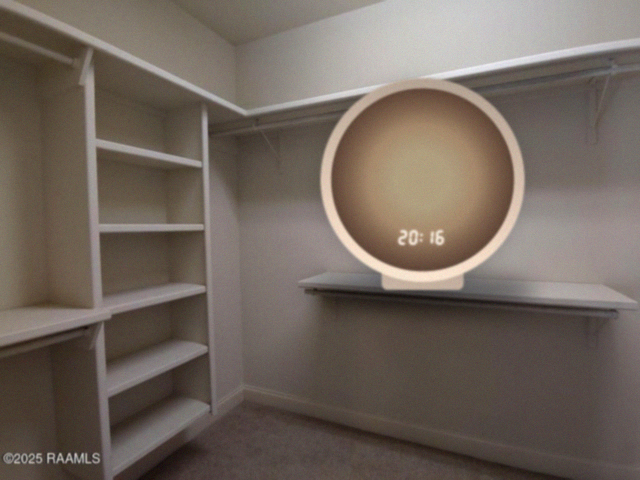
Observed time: 20:16
